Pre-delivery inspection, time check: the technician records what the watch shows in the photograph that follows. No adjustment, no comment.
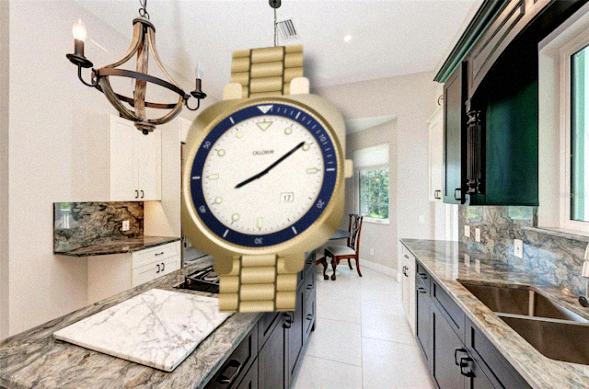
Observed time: 8:09
